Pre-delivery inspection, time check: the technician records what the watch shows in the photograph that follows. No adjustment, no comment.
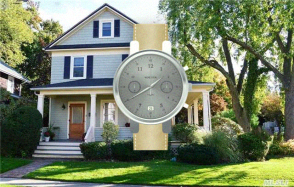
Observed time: 1:40
